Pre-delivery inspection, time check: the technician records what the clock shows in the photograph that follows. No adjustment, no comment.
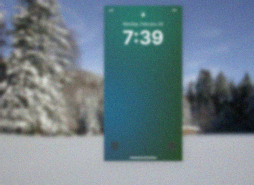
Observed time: 7:39
